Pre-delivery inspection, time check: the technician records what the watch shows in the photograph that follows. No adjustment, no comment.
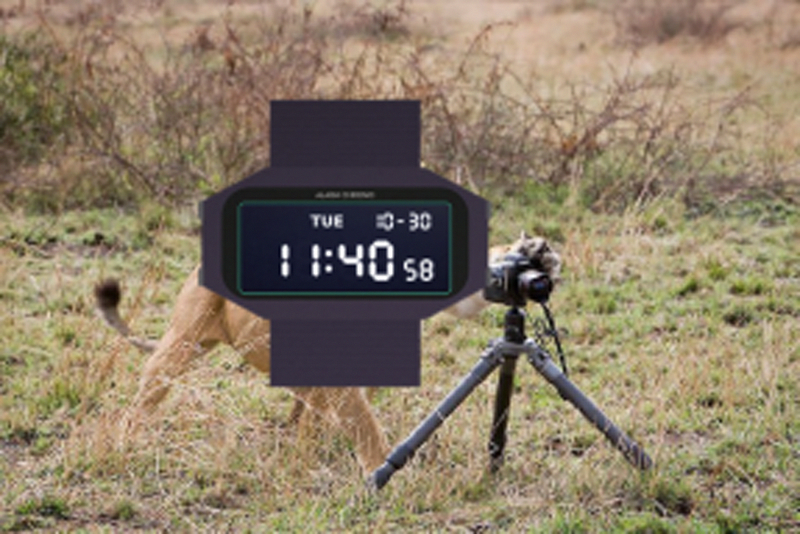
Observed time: 11:40:58
